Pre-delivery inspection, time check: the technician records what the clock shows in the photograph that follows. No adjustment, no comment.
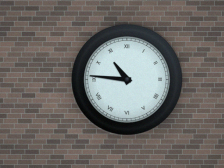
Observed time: 10:46
